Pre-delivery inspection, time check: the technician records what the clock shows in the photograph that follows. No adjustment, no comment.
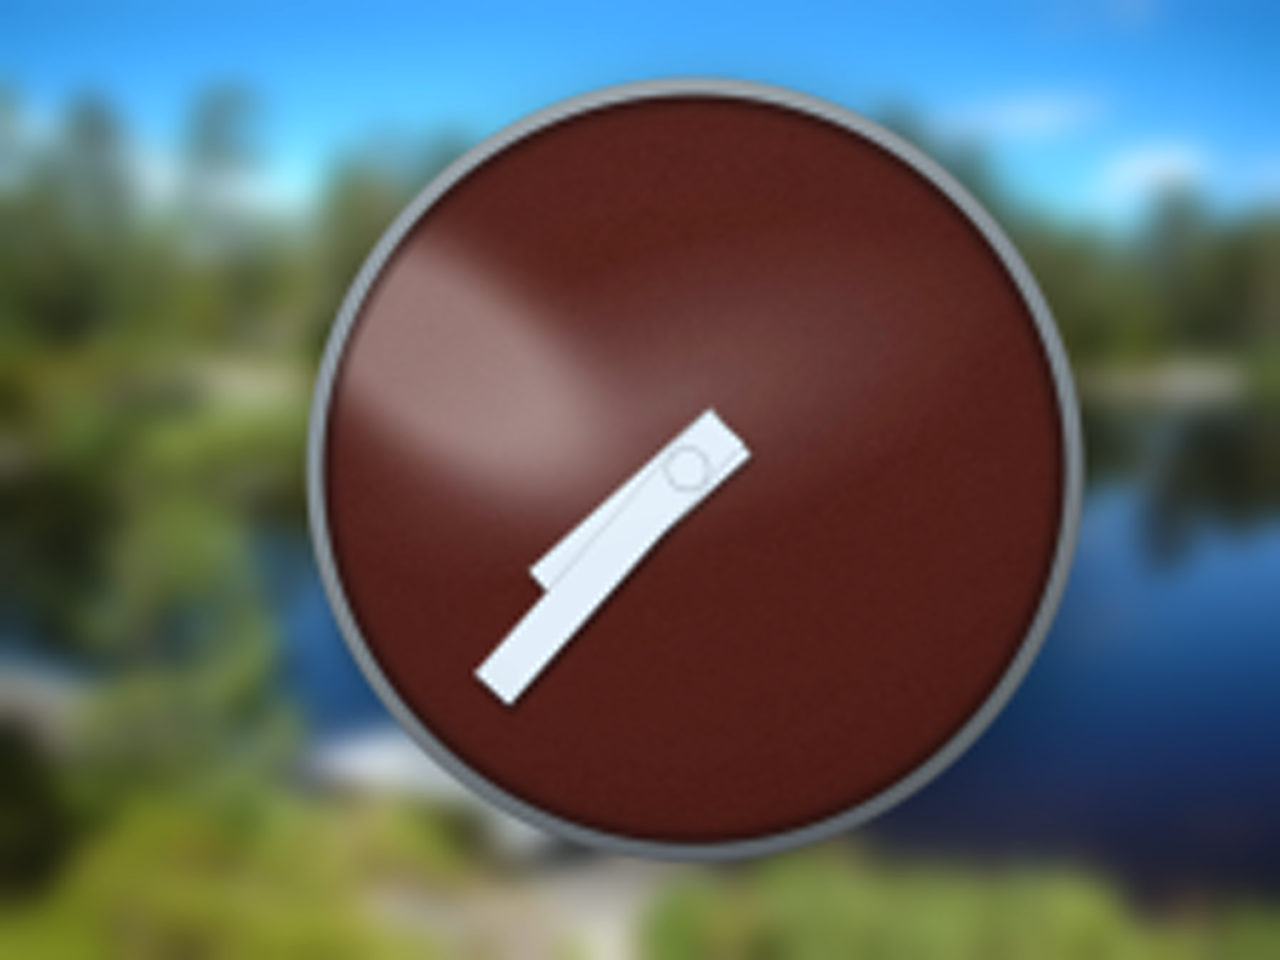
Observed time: 7:37
